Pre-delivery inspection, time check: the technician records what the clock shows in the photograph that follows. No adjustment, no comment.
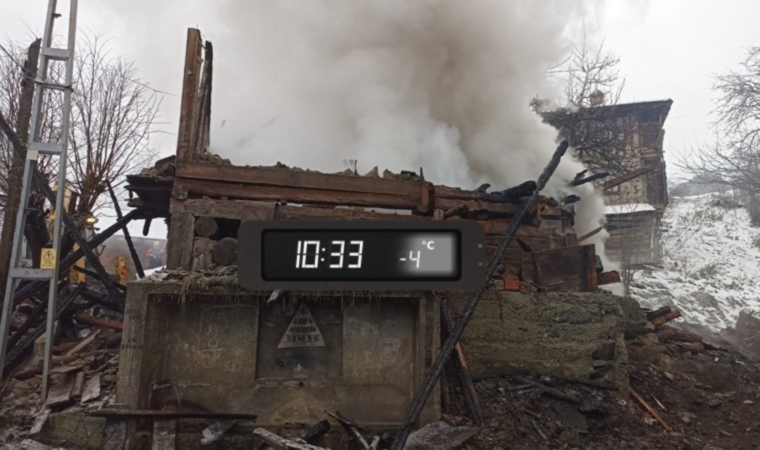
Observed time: 10:33
